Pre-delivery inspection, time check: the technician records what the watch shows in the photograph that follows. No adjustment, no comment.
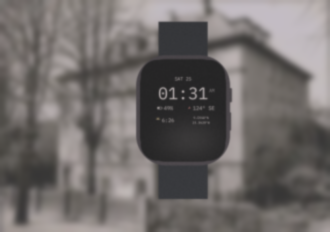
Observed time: 1:31
